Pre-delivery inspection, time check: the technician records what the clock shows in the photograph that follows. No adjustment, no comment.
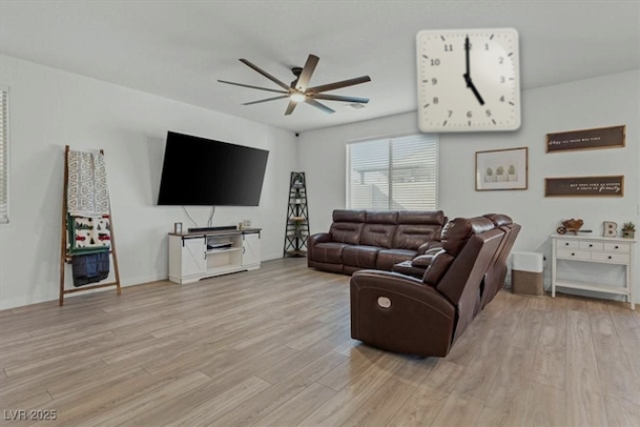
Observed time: 5:00
